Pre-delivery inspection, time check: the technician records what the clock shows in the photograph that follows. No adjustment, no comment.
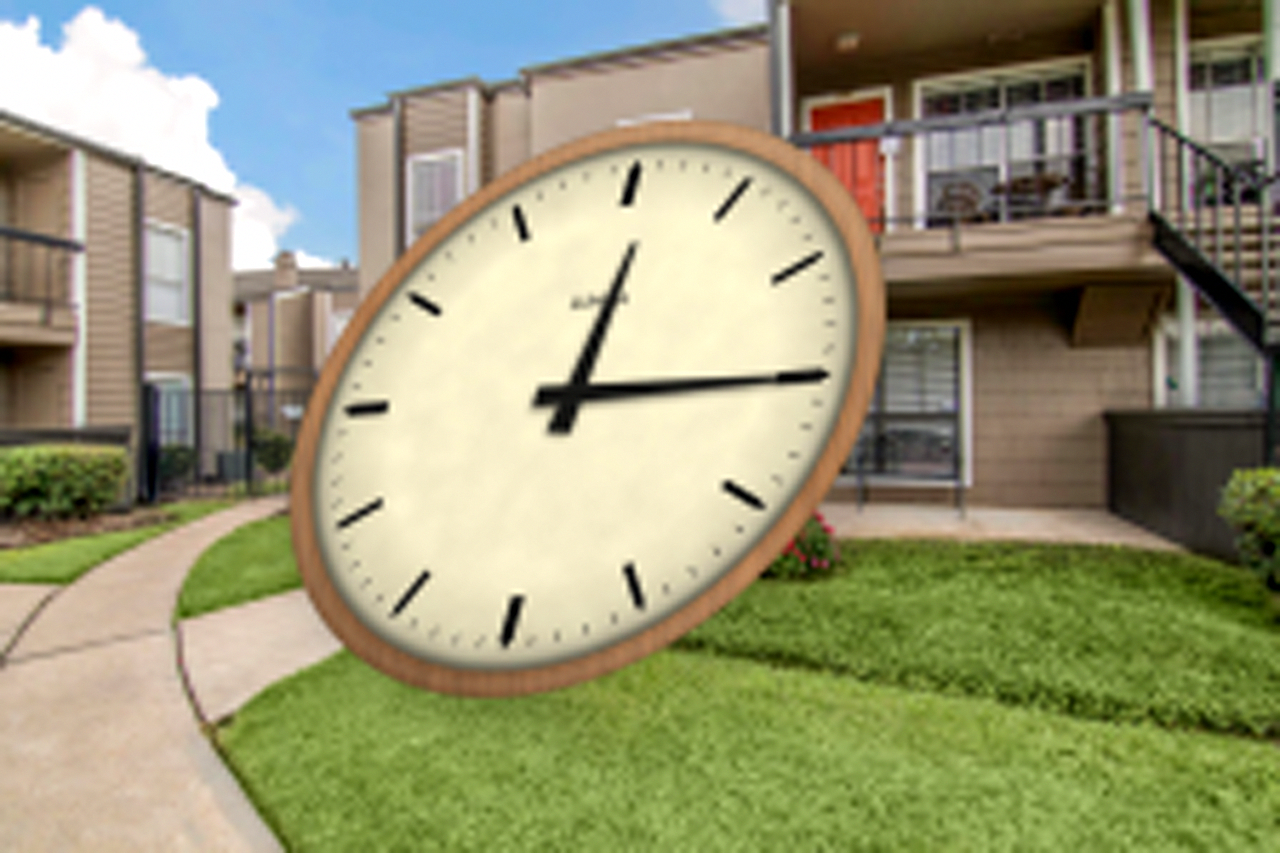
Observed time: 12:15
